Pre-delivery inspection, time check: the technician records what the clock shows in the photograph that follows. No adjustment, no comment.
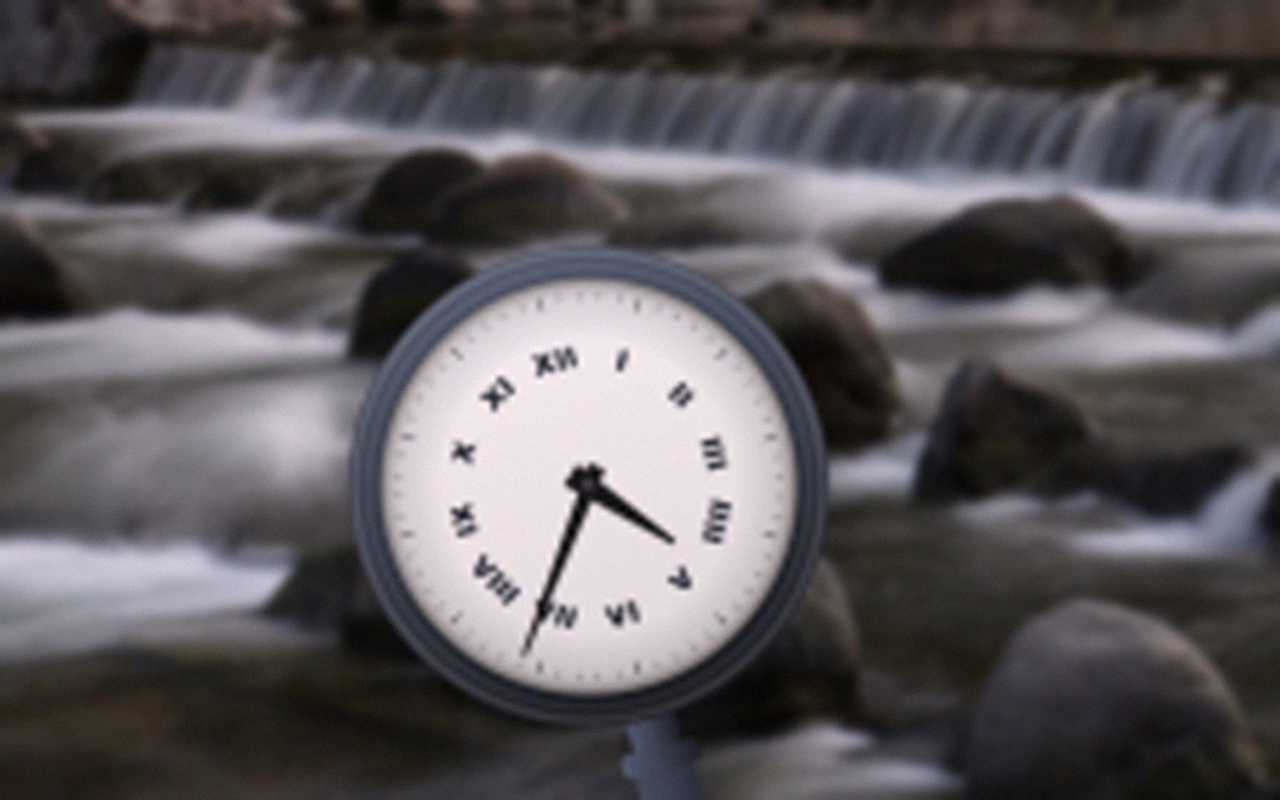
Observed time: 4:36
